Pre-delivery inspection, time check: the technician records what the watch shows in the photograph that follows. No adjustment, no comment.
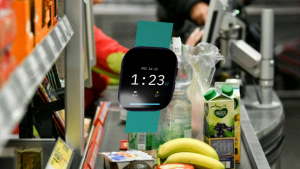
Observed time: 1:23
